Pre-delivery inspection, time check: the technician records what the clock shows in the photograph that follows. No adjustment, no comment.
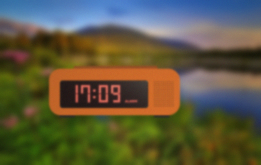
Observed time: 17:09
